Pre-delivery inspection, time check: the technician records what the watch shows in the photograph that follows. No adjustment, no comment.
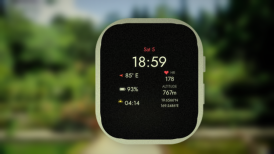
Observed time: 18:59
